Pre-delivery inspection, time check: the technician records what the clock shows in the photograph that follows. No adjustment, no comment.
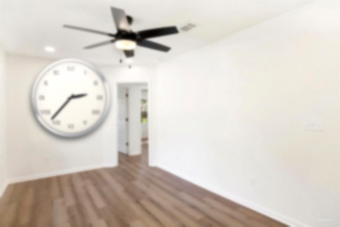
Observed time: 2:37
